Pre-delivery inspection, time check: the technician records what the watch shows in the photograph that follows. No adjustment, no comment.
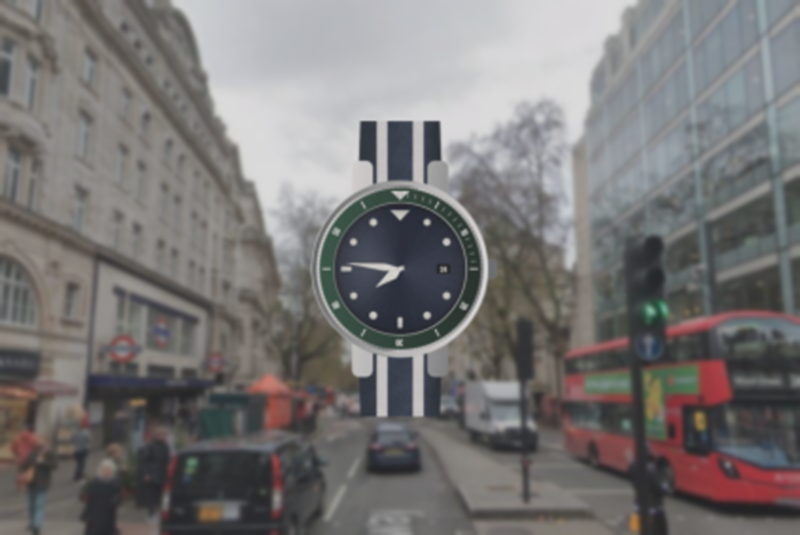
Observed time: 7:46
